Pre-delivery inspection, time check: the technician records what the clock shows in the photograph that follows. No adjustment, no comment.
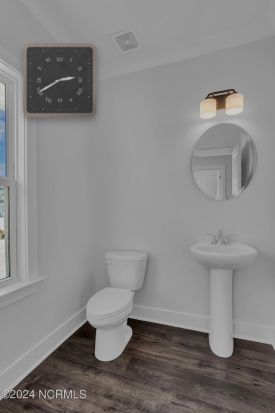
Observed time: 2:40
